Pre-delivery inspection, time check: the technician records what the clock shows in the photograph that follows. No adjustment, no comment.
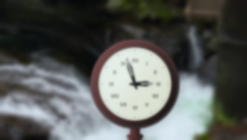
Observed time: 2:57
